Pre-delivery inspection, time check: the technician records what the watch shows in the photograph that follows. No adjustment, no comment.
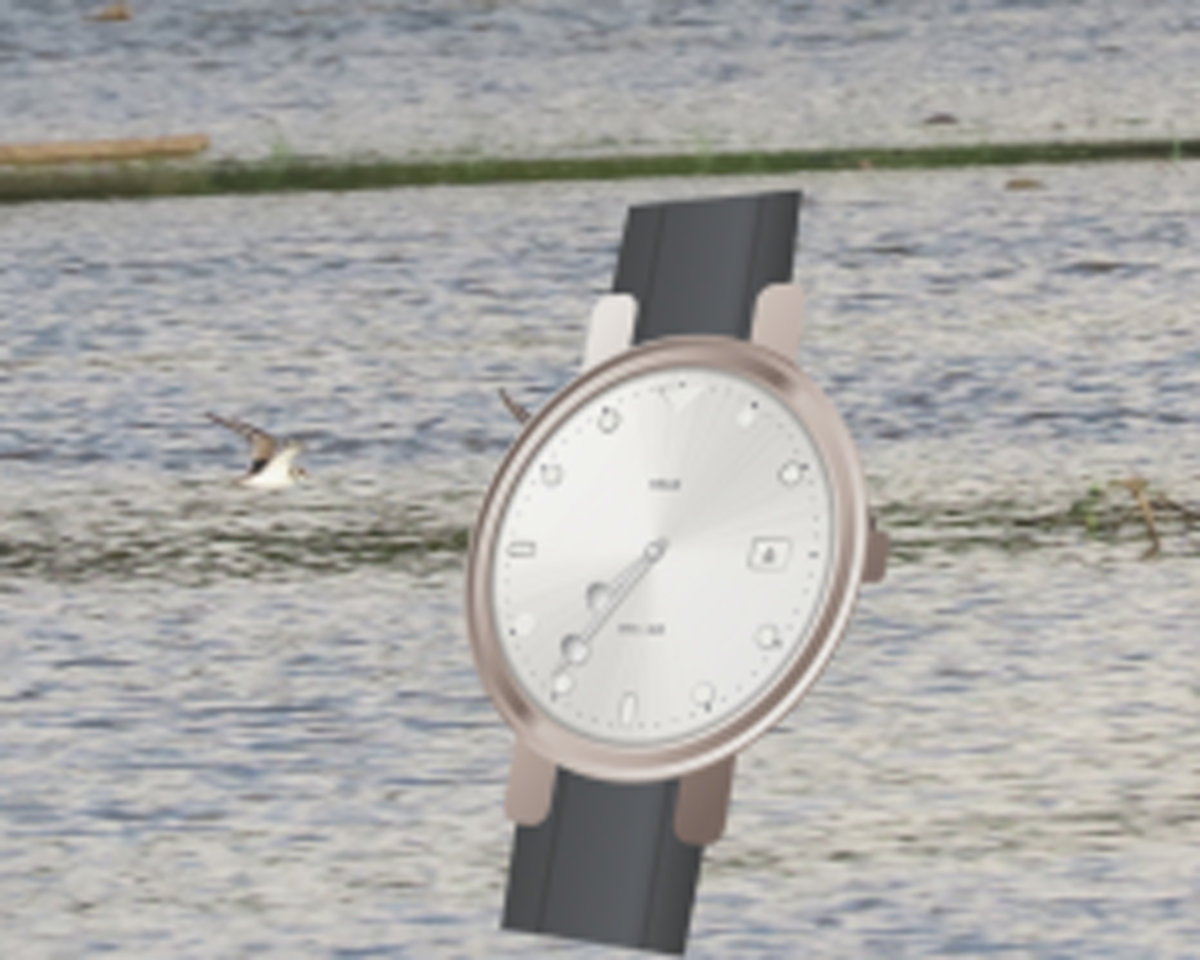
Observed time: 7:36
